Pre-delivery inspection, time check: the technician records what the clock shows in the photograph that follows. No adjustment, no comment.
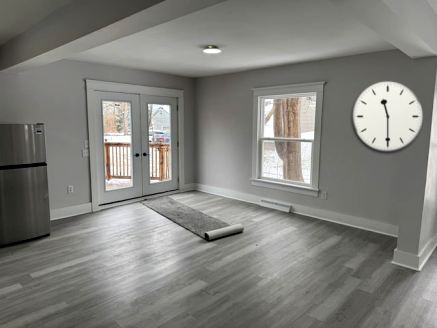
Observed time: 11:30
